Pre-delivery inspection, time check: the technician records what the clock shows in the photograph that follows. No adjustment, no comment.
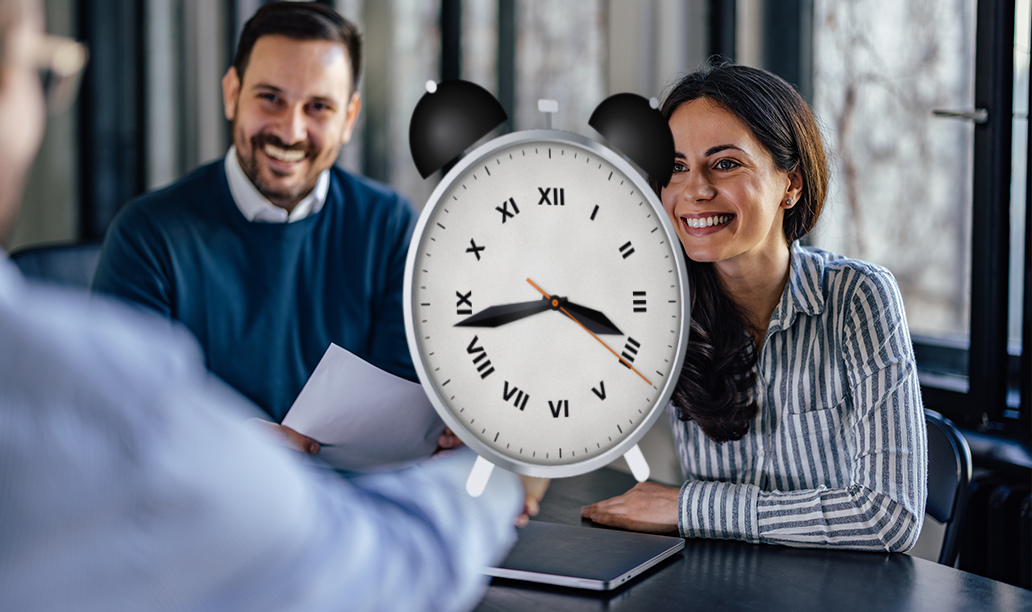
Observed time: 3:43:21
